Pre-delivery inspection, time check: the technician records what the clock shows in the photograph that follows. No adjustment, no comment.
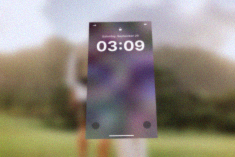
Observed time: 3:09
